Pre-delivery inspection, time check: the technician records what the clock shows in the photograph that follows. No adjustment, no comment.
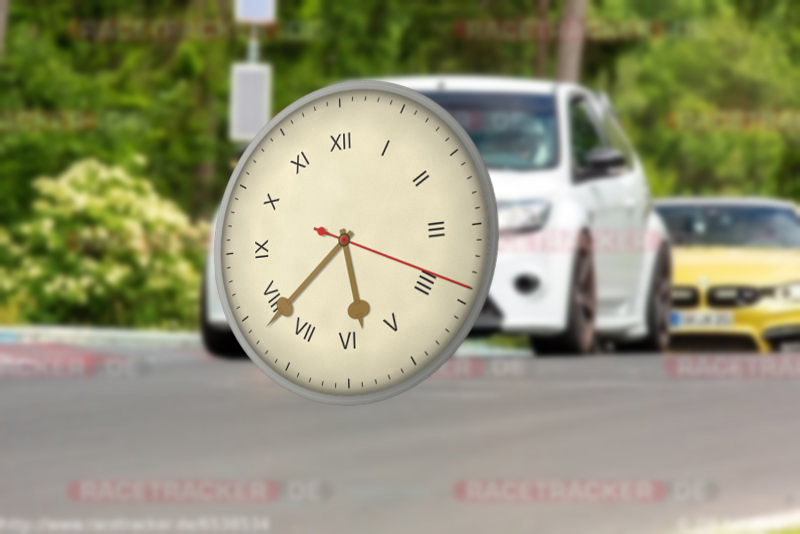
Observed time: 5:38:19
